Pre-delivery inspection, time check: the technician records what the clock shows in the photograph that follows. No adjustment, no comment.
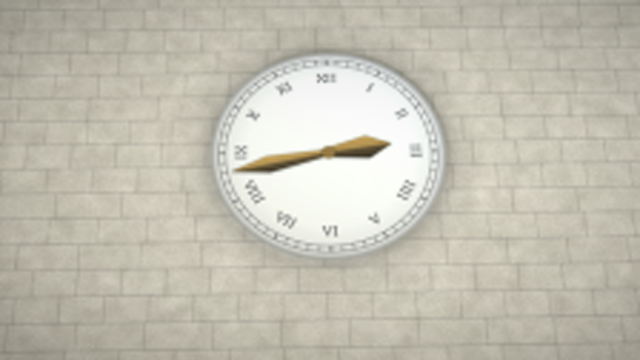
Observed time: 2:43
